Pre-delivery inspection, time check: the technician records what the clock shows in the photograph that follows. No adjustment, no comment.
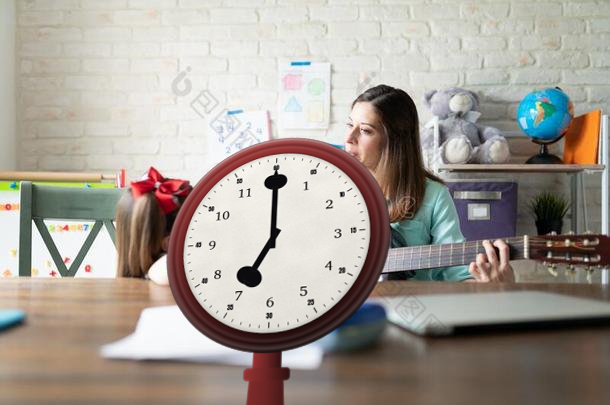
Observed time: 7:00
